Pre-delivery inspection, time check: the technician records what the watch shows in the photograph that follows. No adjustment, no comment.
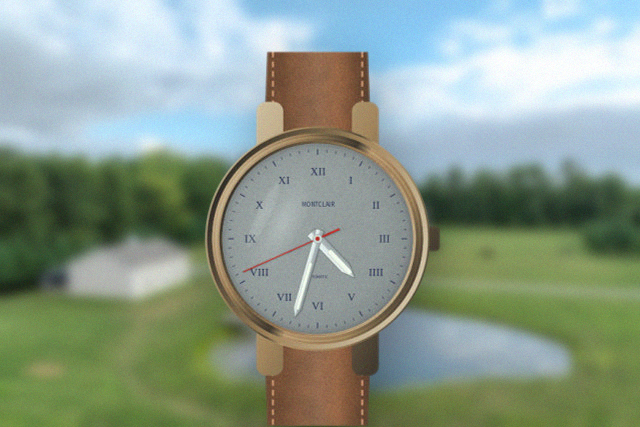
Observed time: 4:32:41
